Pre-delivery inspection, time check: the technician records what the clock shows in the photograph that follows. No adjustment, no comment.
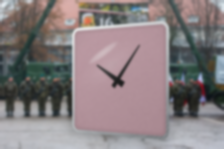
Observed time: 10:06
